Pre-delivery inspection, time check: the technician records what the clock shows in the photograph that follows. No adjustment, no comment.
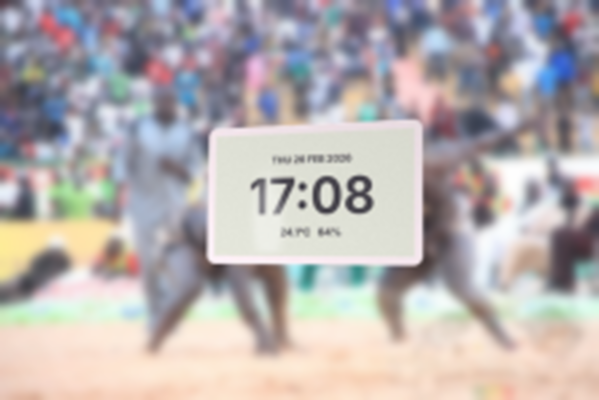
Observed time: 17:08
